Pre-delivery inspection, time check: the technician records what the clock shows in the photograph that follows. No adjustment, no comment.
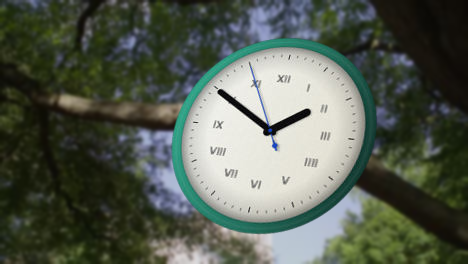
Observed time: 1:49:55
